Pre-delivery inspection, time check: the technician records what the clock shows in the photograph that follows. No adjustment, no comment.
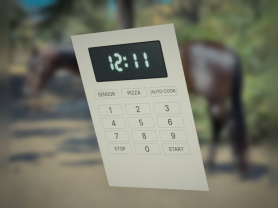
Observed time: 12:11
